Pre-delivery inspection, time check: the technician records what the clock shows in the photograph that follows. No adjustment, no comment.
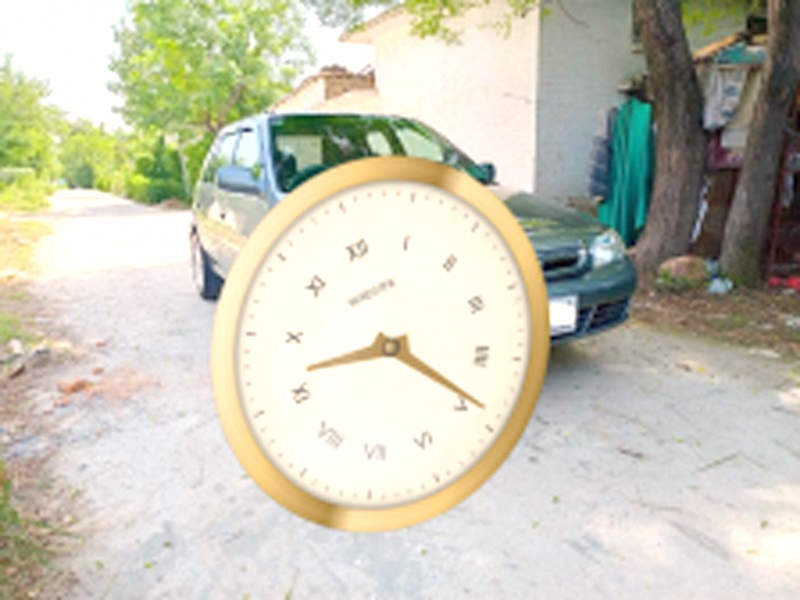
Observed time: 9:24
